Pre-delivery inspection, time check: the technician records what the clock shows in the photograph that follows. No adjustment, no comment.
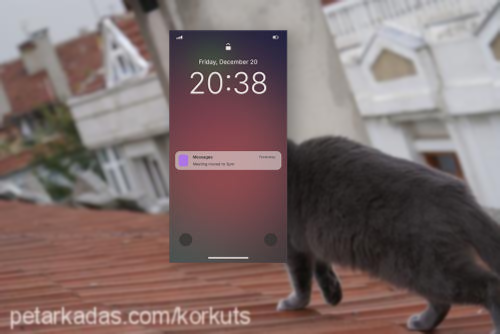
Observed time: 20:38
